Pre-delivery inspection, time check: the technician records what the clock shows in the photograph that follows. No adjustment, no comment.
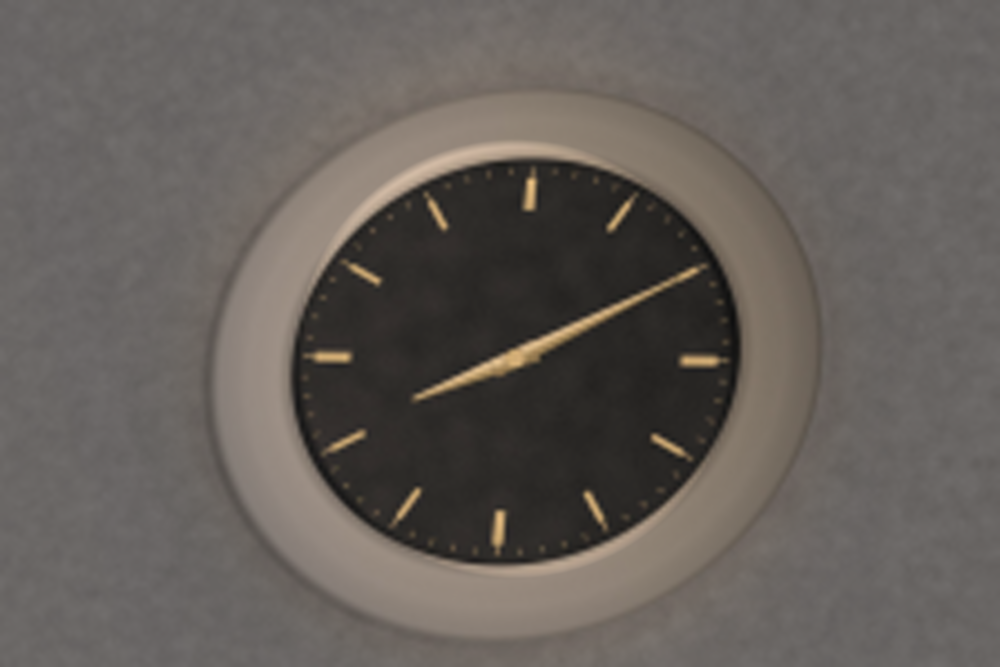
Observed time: 8:10
